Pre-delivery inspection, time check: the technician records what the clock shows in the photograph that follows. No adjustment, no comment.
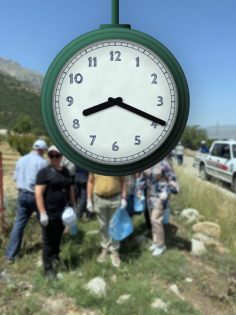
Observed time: 8:19
